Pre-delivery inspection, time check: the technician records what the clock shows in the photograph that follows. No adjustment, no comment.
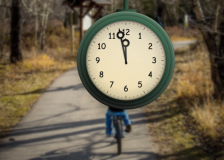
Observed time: 11:58
